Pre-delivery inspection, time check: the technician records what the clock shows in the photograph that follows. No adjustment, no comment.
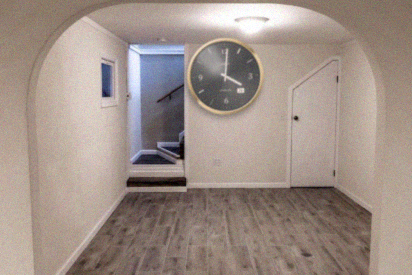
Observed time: 4:01
